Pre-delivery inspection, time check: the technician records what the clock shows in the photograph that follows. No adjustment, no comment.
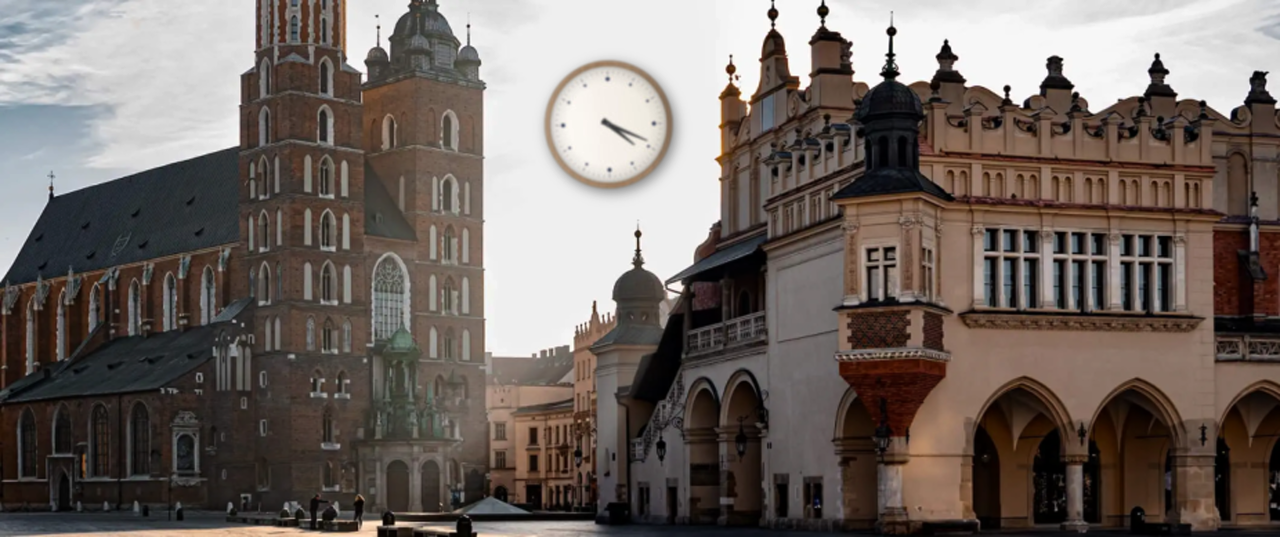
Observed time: 4:19
